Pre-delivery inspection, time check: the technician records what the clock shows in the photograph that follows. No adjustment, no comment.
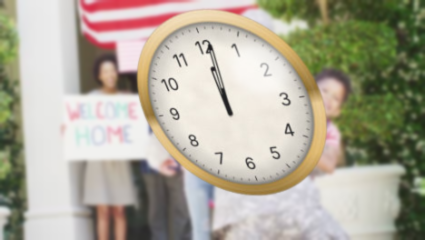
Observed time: 12:01
